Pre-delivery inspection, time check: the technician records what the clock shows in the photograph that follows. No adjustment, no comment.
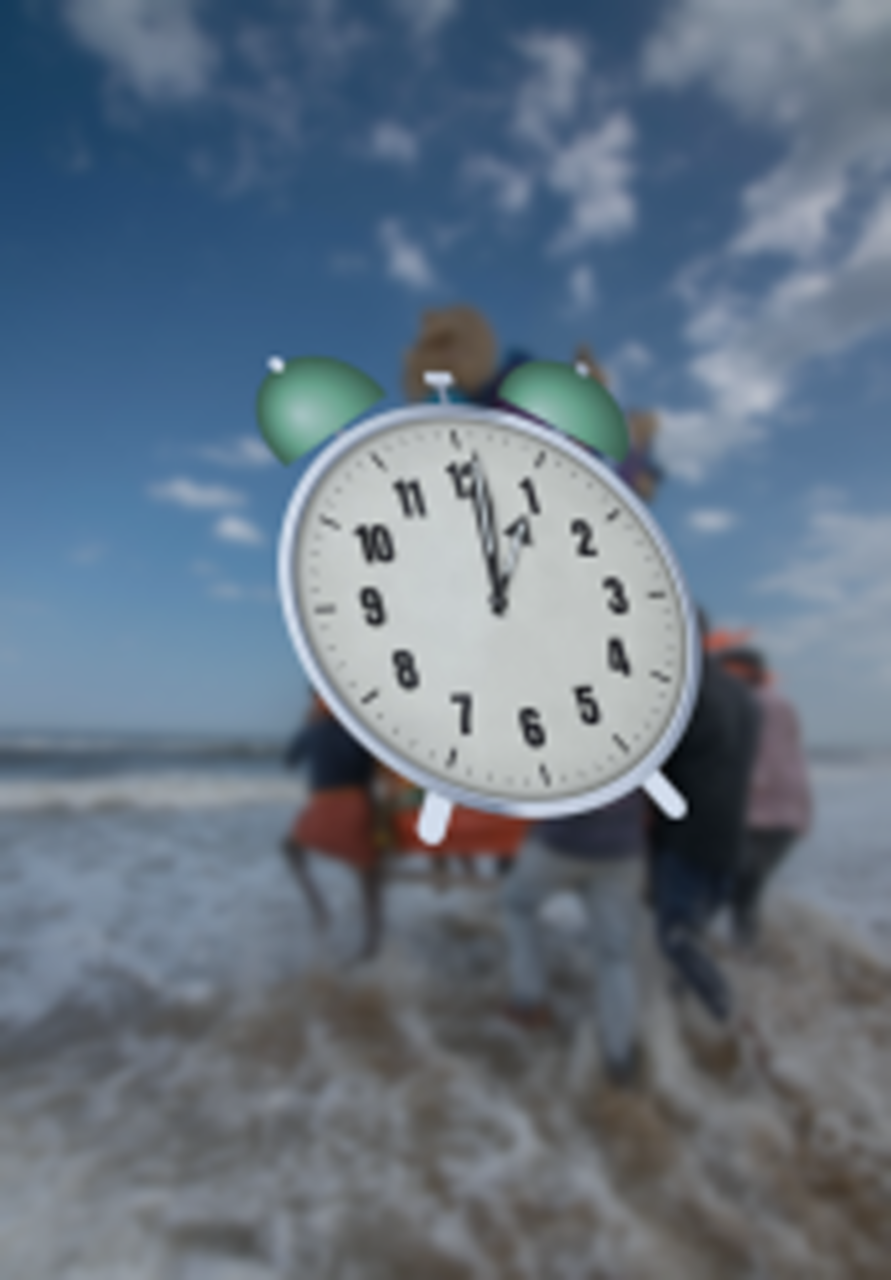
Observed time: 1:01
